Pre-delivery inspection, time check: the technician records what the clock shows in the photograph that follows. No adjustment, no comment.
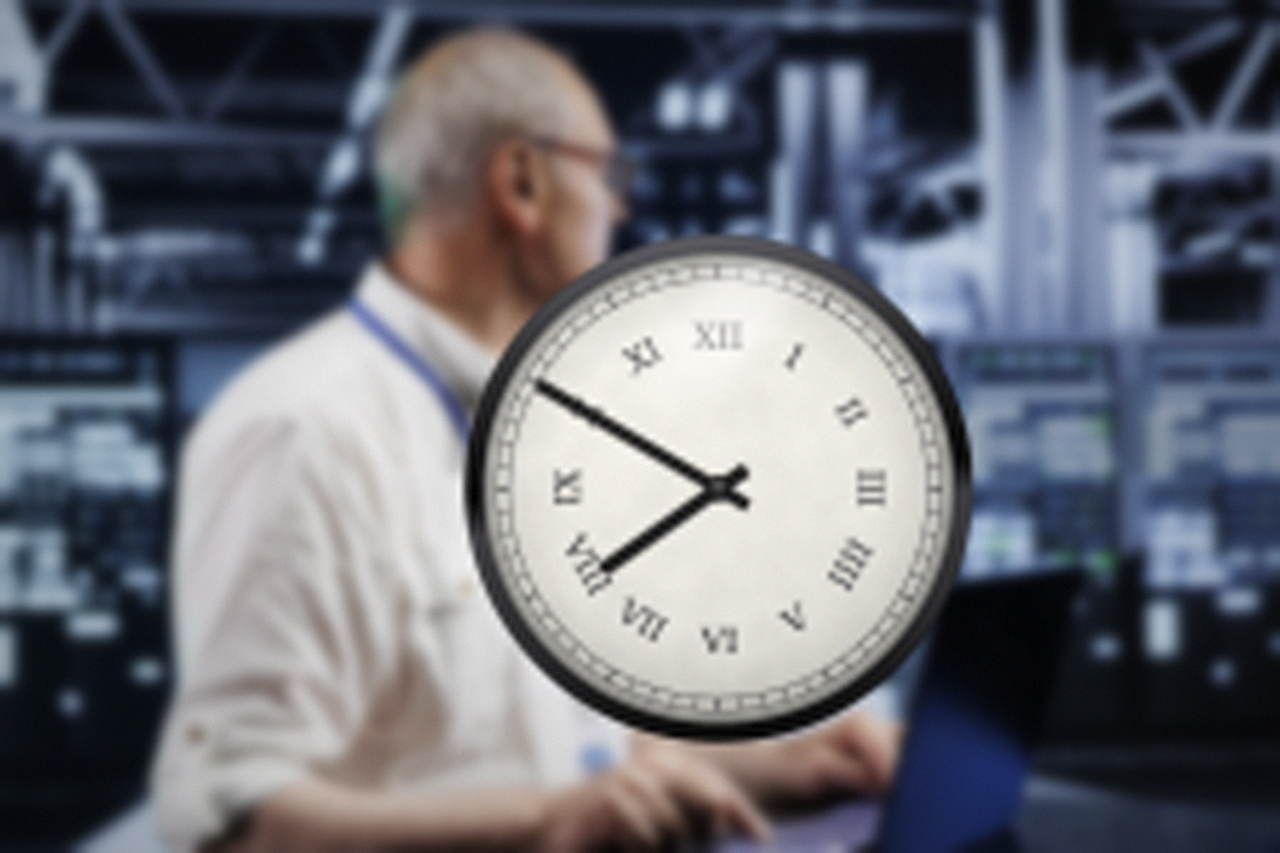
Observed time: 7:50
